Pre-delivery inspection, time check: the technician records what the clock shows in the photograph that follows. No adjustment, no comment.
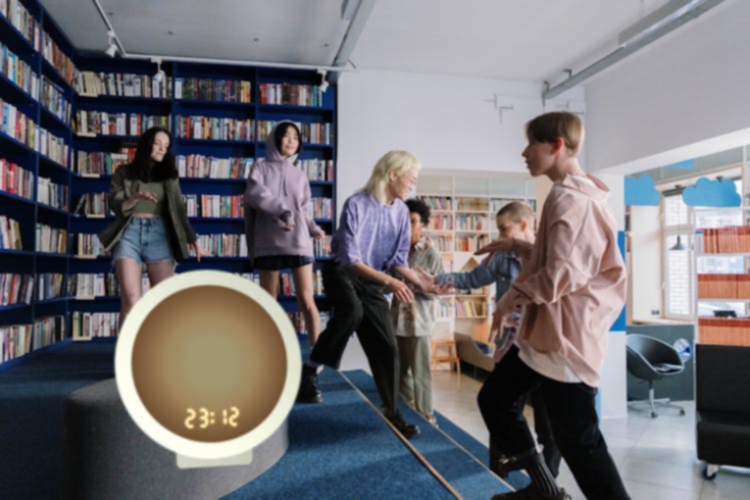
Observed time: 23:12
